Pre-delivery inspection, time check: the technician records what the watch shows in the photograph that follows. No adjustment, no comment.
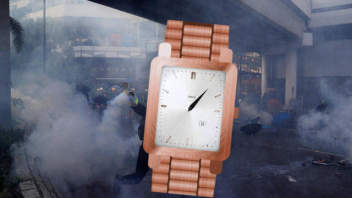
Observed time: 1:06
